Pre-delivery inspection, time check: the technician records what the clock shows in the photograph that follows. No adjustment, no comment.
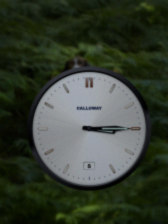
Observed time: 3:15
